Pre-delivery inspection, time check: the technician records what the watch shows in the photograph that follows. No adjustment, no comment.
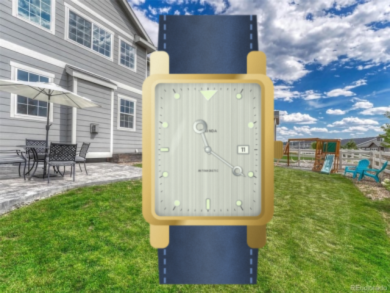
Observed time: 11:21
